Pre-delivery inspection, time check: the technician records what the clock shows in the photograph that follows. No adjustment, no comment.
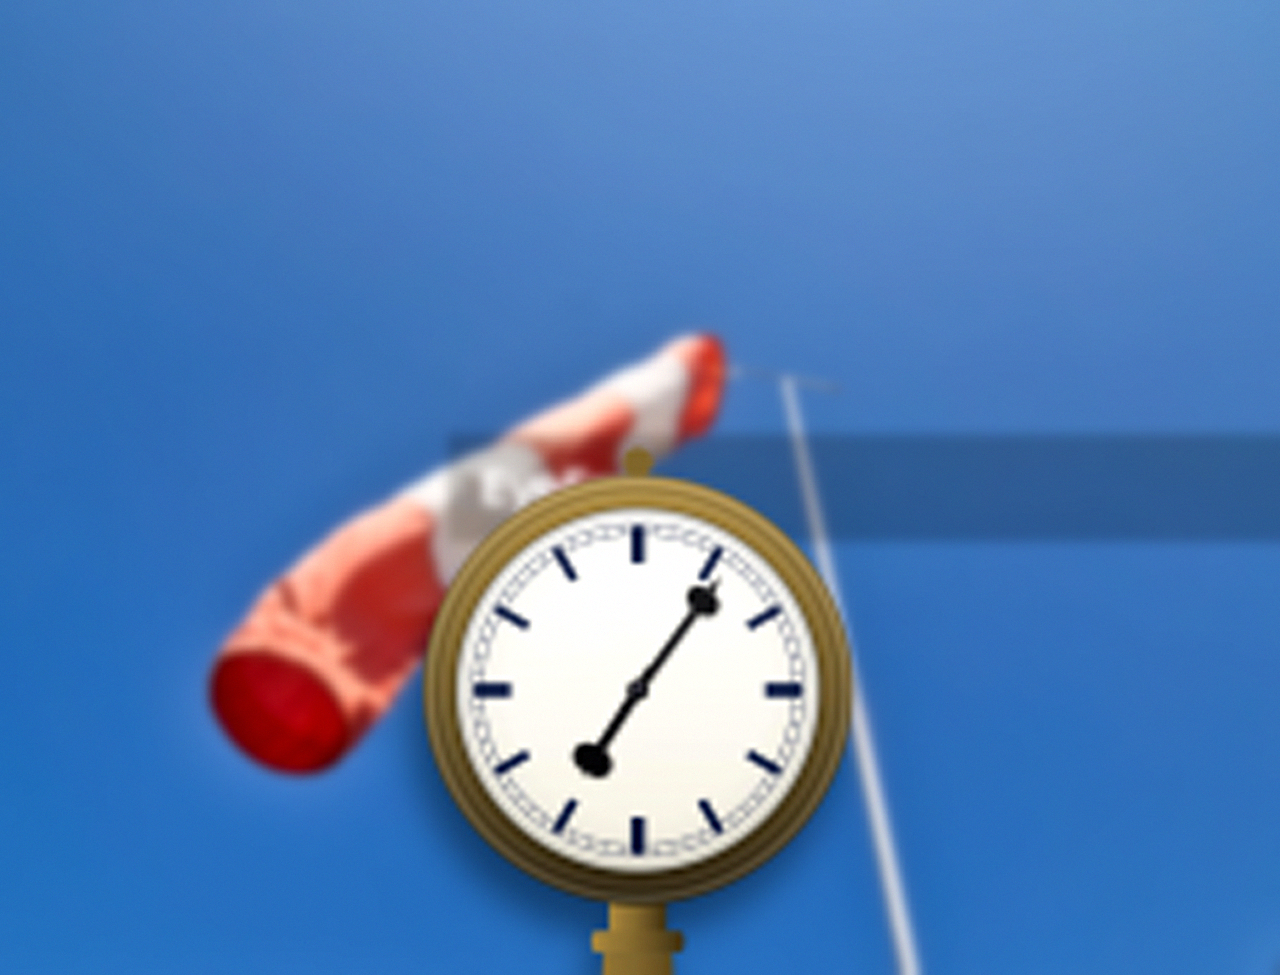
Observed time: 7:06
